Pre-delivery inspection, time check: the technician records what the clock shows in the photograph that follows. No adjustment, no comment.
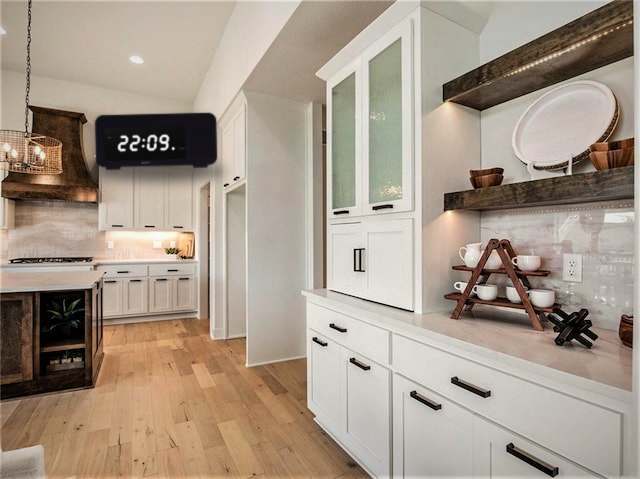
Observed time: 22:09
